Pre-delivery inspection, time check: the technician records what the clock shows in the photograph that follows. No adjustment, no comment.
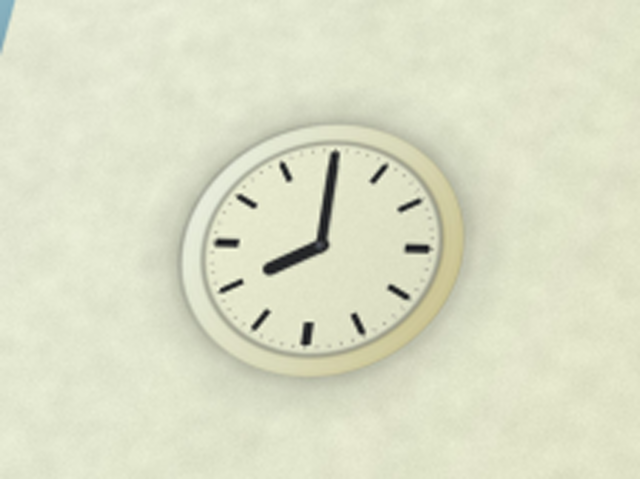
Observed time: 8:00
